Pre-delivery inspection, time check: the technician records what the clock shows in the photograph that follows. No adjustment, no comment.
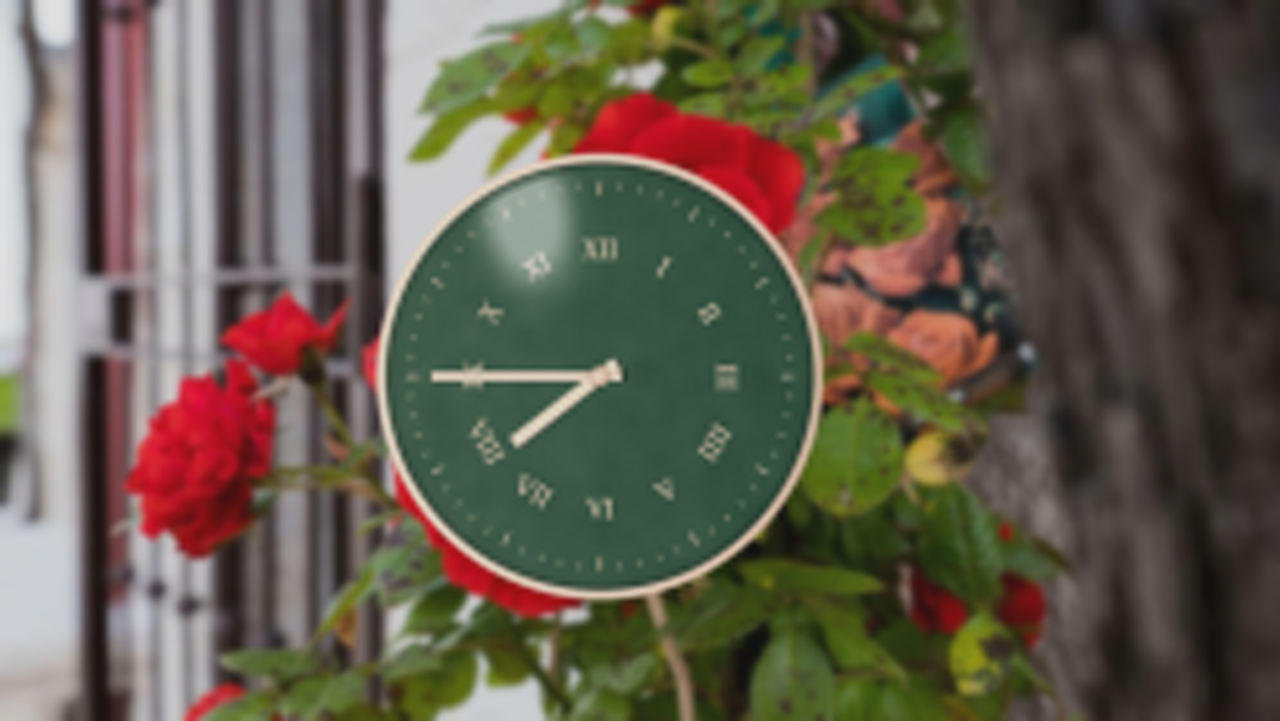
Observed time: 7:45
